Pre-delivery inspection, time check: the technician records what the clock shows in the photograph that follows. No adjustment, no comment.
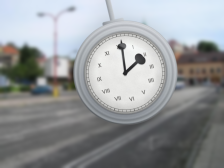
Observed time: 2:01
